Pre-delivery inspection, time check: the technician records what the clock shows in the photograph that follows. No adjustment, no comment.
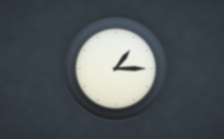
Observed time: 1:15
